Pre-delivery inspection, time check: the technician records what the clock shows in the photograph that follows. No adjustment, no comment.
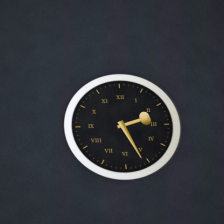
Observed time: 2:26
